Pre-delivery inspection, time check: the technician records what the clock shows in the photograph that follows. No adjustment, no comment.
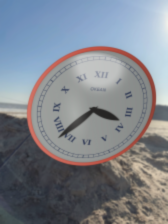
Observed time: 3:37
